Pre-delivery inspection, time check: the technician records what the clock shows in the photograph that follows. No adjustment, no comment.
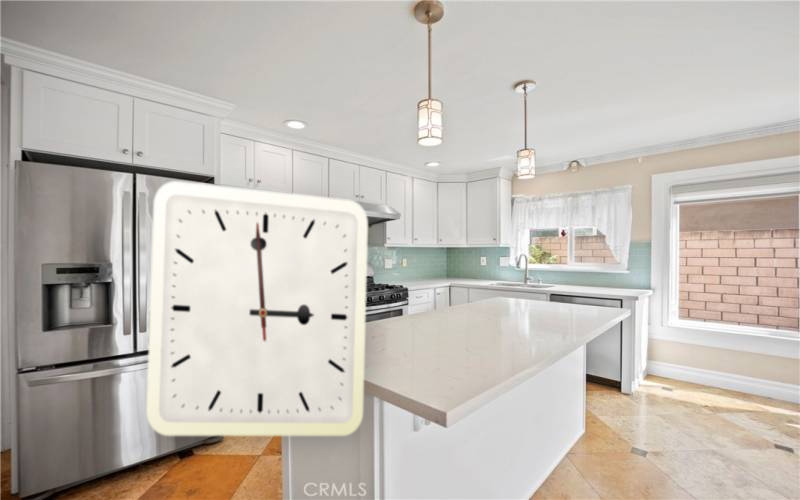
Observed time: 2:58:59
